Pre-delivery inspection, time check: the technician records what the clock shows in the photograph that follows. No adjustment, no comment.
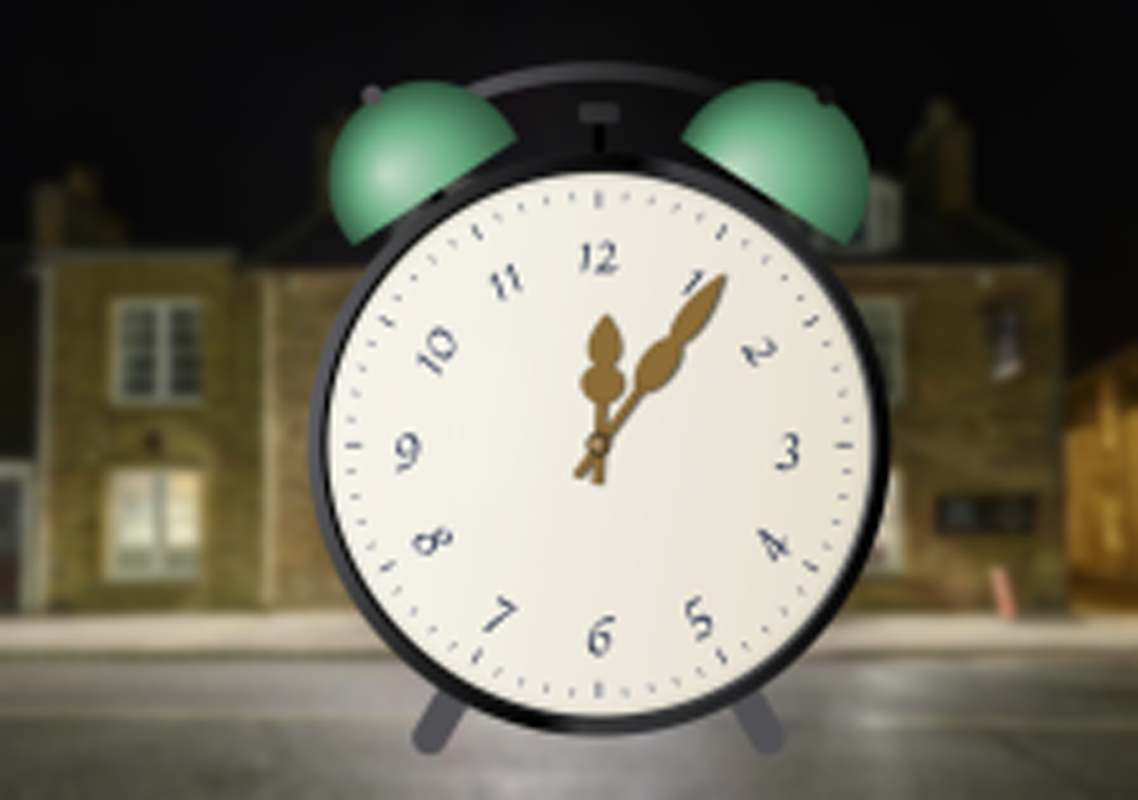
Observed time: 12:06
